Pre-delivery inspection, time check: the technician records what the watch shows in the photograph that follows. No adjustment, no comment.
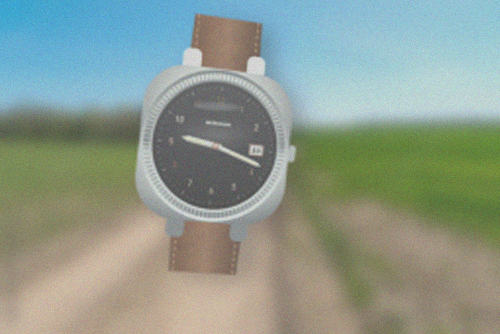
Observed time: 9:18
